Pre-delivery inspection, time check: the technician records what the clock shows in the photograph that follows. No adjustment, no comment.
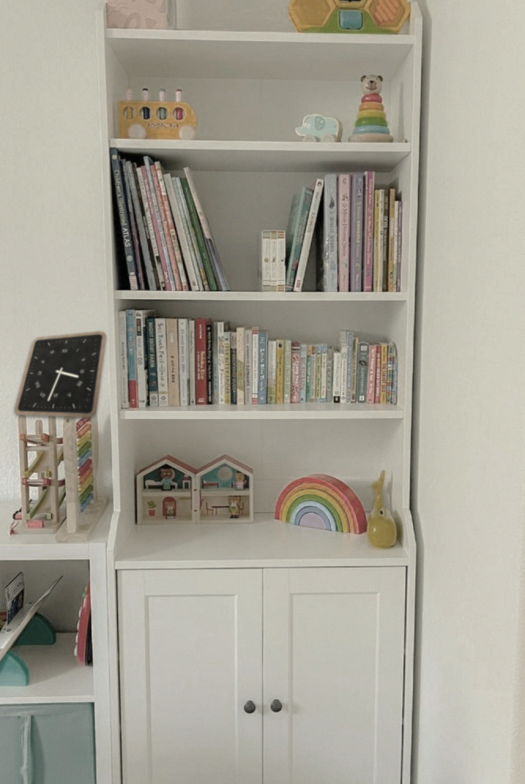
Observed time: 3:32
